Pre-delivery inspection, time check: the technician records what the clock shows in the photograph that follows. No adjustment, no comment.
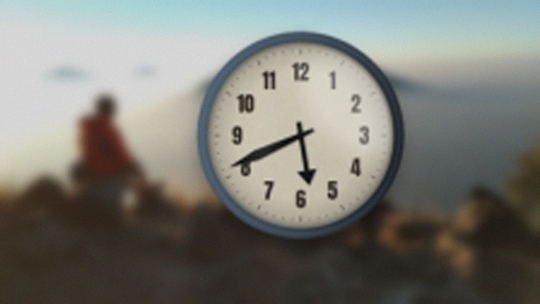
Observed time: 5:41
